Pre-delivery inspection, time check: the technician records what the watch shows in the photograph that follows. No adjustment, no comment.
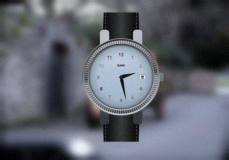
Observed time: 2:28
